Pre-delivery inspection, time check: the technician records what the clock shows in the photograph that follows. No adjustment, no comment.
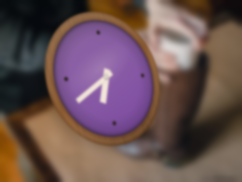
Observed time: 6:40
